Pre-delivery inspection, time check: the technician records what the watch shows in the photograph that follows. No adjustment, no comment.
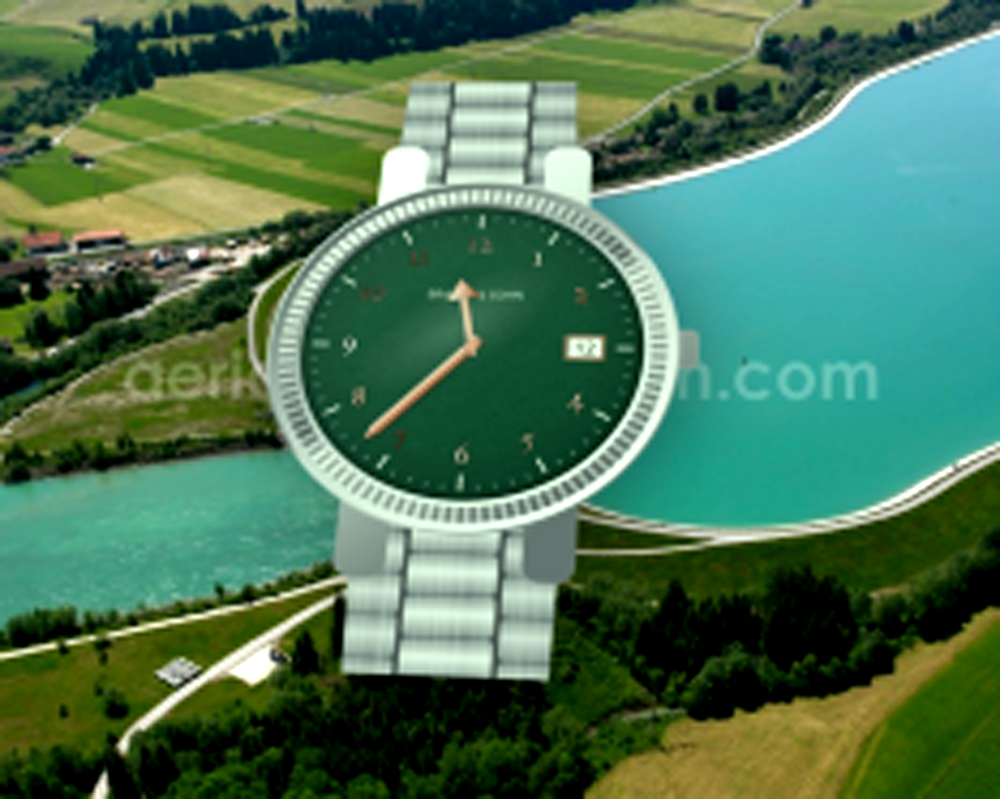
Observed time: 11:37
